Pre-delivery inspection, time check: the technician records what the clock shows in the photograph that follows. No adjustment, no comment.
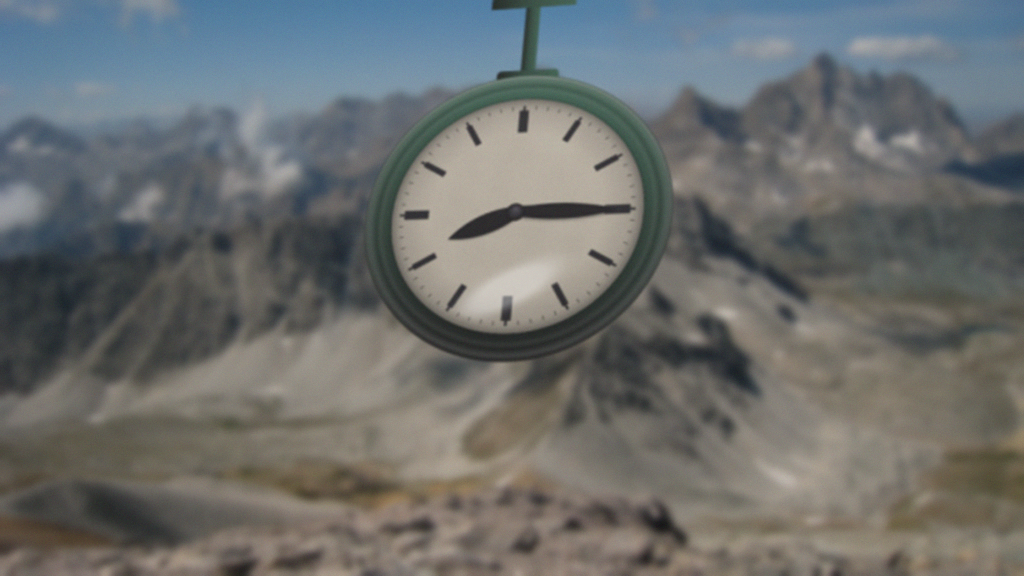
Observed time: 8:15
